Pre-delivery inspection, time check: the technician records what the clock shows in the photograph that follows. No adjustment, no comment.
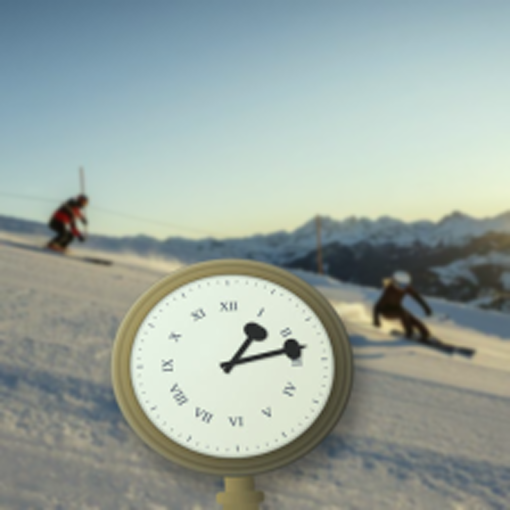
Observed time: 1:13
